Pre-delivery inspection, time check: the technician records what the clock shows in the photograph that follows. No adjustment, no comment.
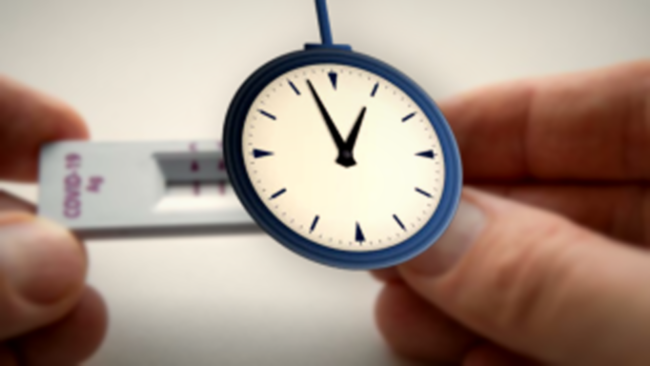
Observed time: 12:57
